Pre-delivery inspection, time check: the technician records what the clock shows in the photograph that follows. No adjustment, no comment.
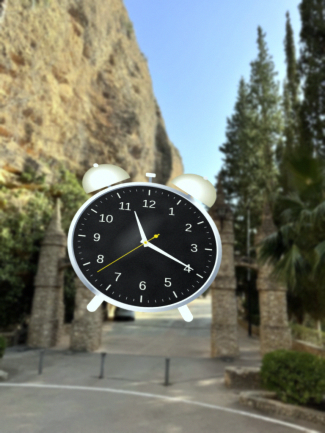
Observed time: 11:19:38
